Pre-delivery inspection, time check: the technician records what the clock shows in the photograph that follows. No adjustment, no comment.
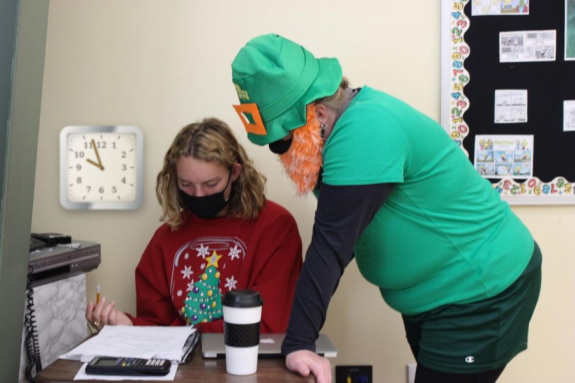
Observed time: 9:57
